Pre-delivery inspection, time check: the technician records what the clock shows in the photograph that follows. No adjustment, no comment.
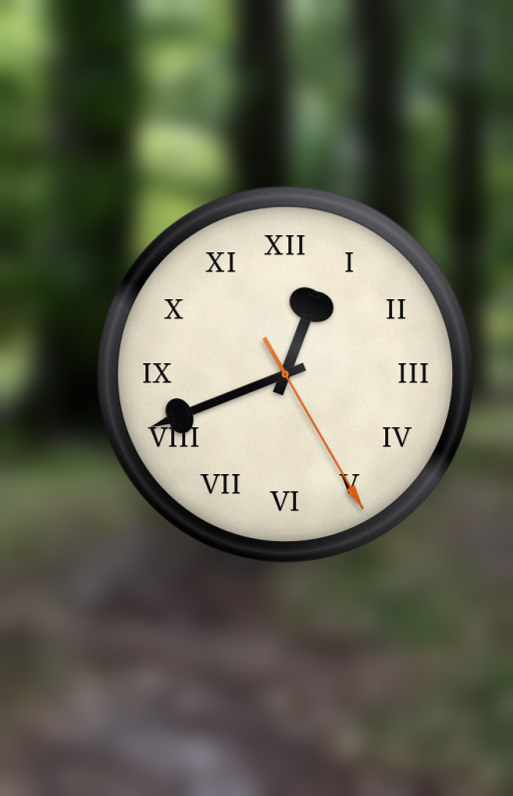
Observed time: 12:41:25
